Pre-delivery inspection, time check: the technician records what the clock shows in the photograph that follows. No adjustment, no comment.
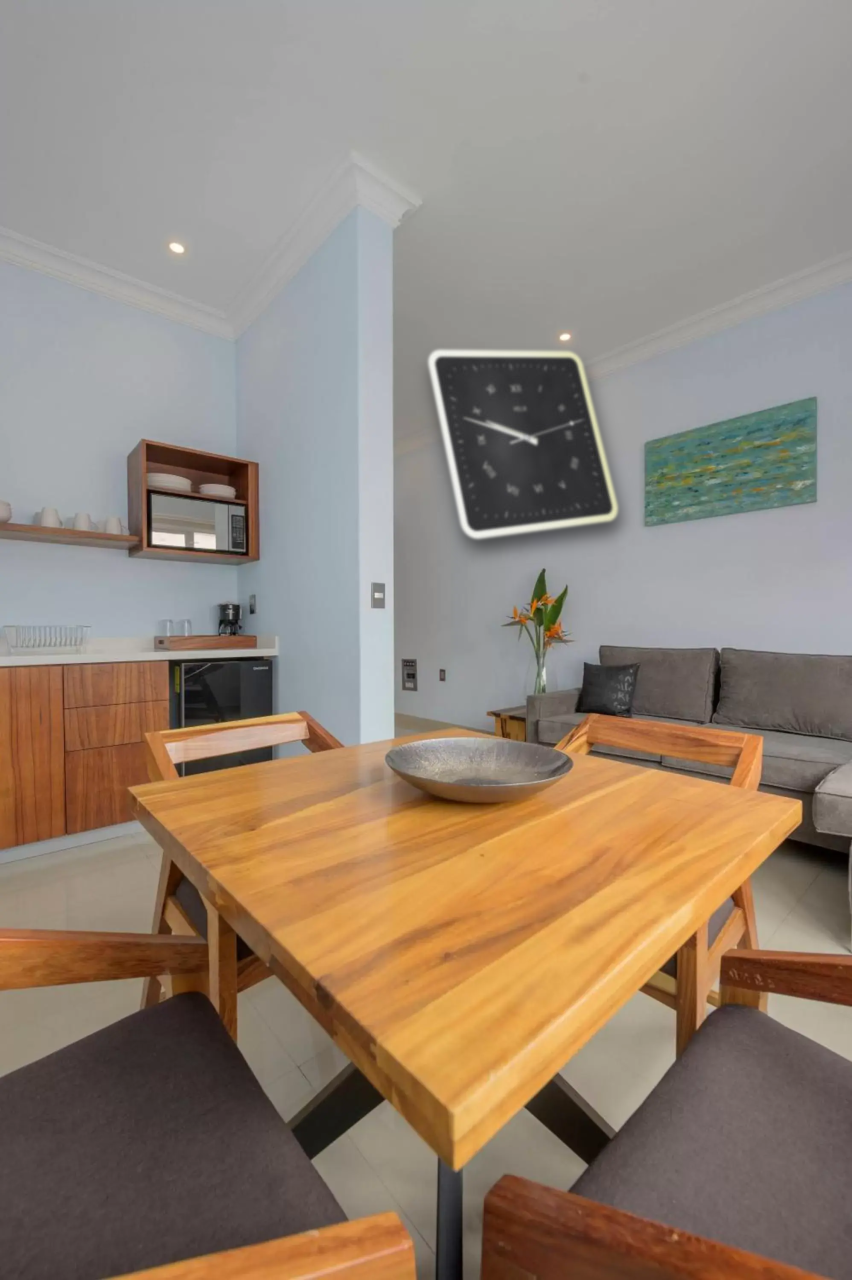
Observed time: 9:48:13
